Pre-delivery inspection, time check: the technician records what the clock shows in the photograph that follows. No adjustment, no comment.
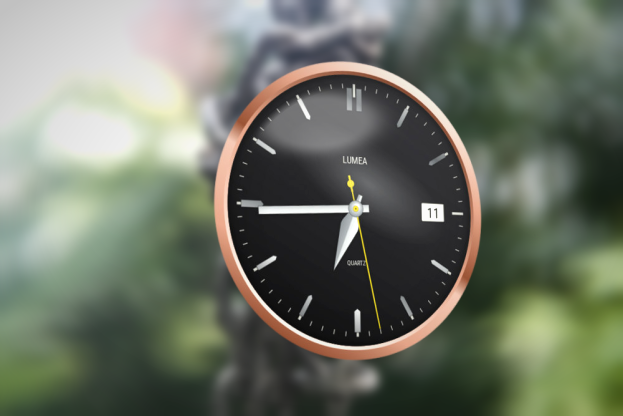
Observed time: 6:44:28
